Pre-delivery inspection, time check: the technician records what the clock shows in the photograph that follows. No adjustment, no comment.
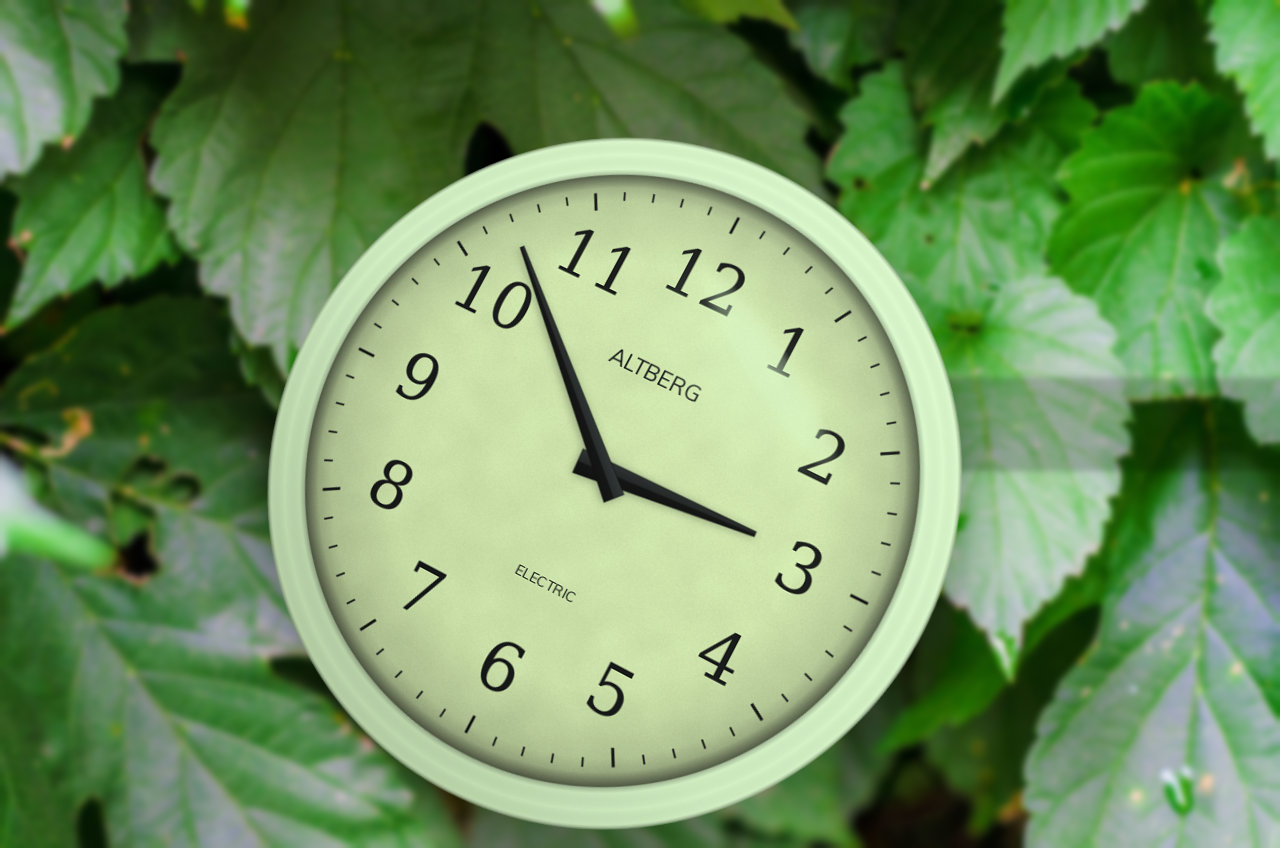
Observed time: 2:52
